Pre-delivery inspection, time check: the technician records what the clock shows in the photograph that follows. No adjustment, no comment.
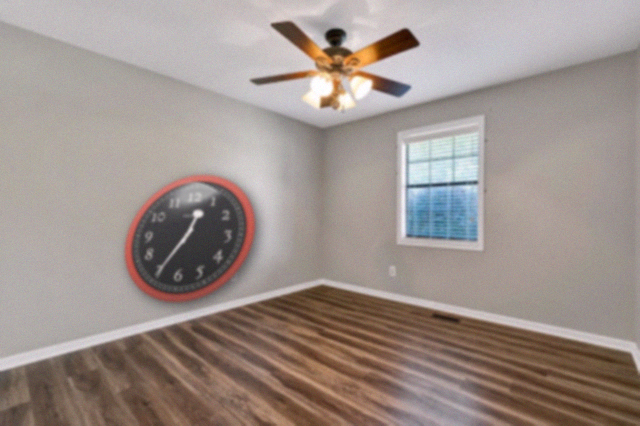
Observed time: 12:35
